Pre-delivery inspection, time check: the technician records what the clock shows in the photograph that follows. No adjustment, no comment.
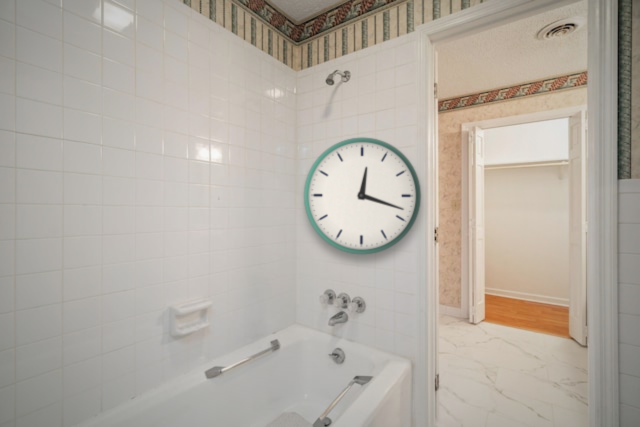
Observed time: 12:18
